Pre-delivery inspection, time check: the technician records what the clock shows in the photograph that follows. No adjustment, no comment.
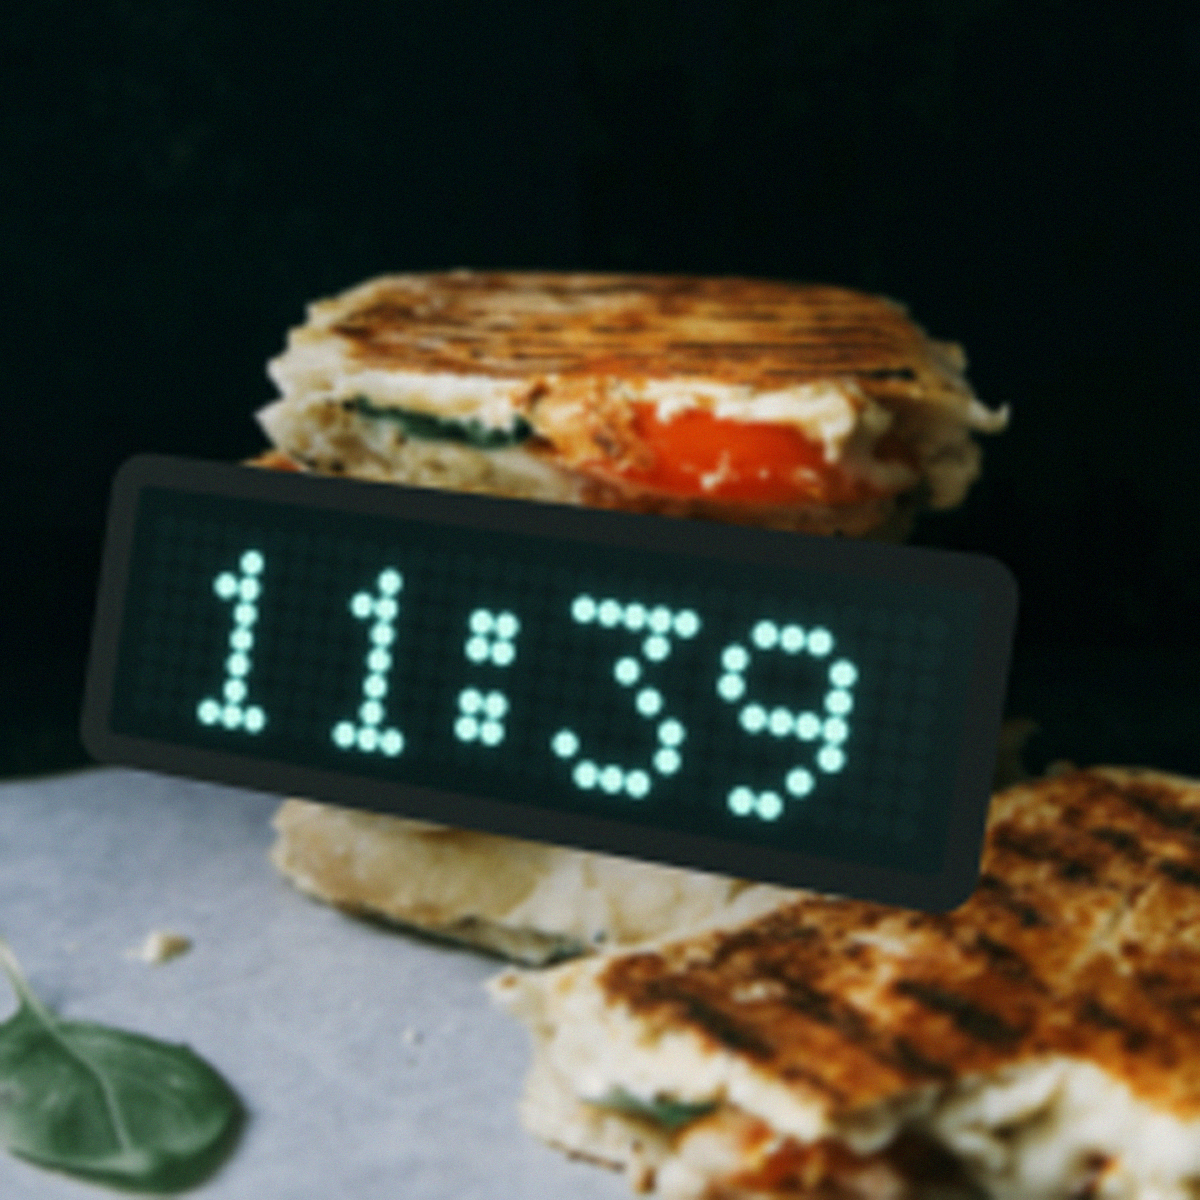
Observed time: 11:39
